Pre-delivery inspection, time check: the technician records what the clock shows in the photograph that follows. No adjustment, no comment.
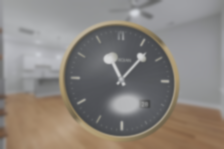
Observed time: 11:07
